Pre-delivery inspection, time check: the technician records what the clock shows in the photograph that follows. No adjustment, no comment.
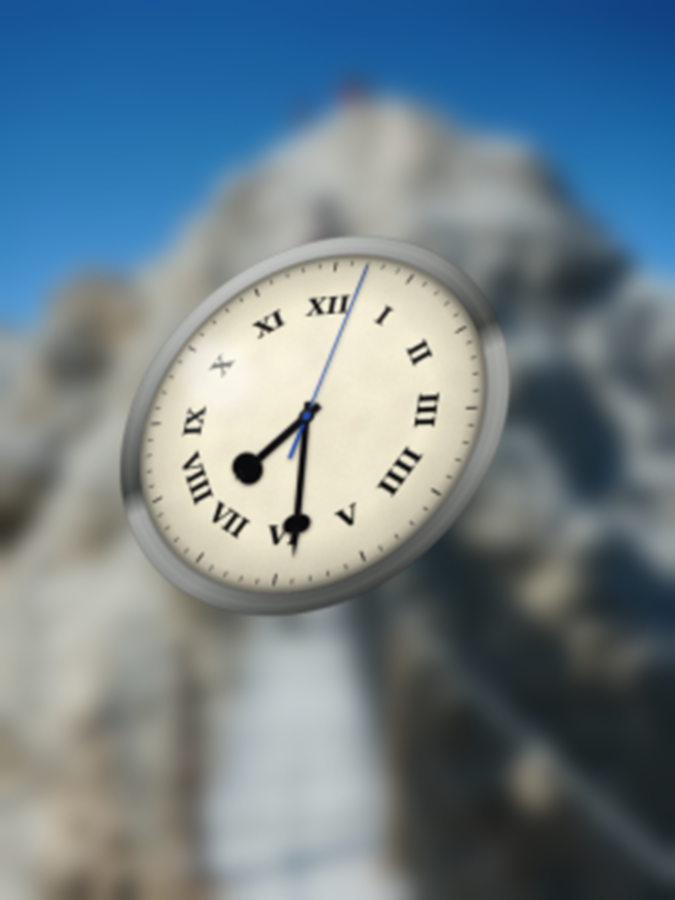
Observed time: 7:29:02
